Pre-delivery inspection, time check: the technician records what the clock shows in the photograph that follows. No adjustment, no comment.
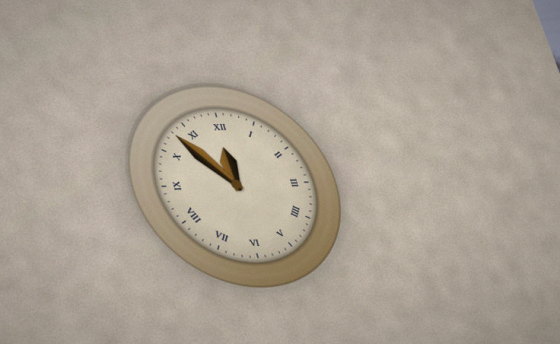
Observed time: 11:53
